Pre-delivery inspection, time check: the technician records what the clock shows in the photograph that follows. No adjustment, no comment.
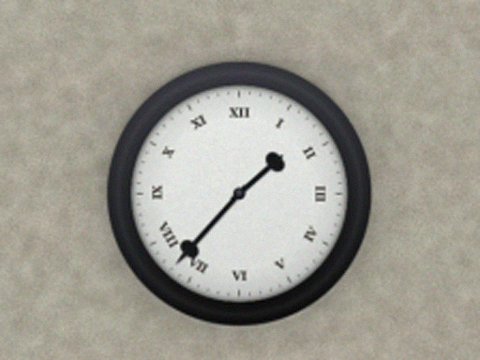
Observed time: 1:37
